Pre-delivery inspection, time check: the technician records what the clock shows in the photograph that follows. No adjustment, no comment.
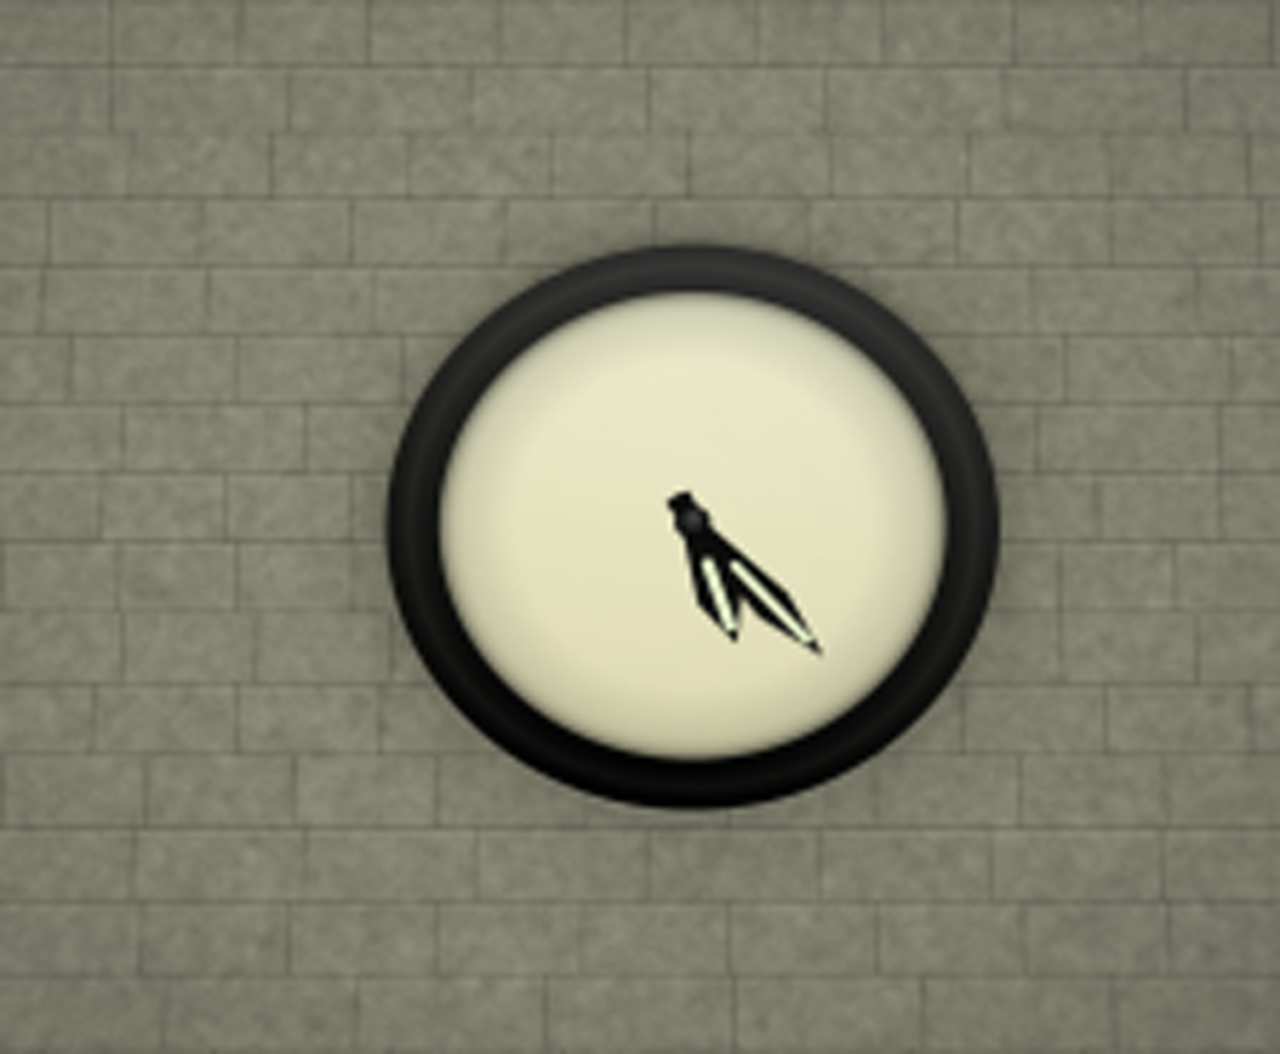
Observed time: 5:23
